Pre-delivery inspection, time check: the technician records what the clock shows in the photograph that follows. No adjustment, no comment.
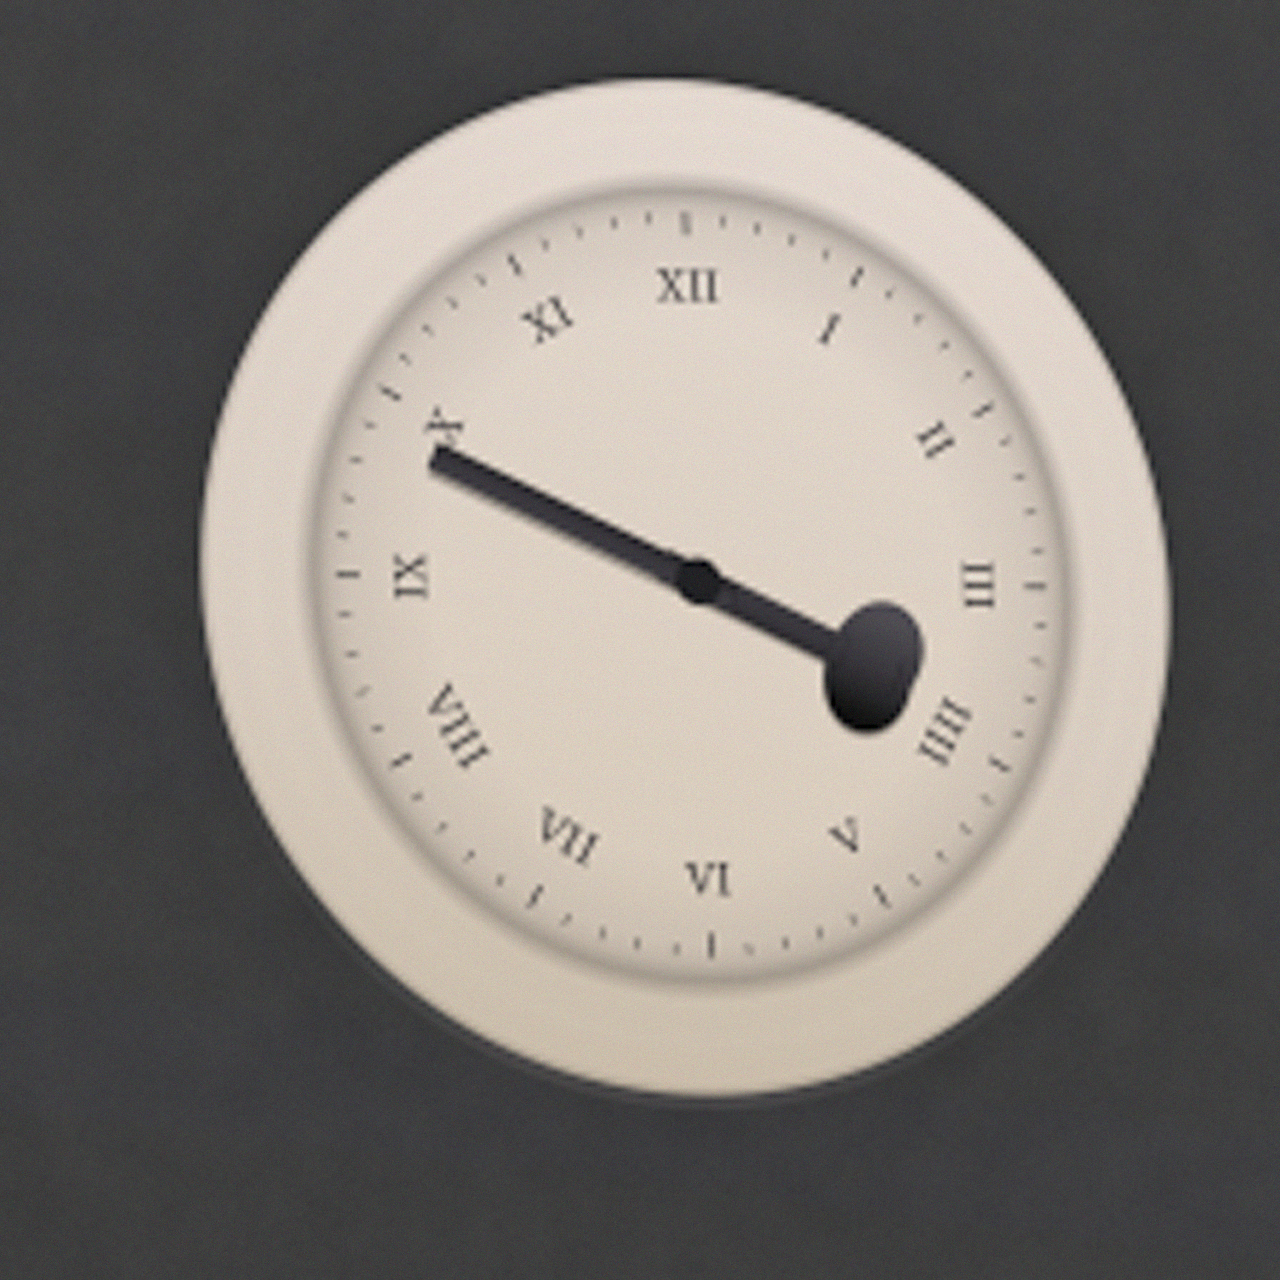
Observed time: 3:49
